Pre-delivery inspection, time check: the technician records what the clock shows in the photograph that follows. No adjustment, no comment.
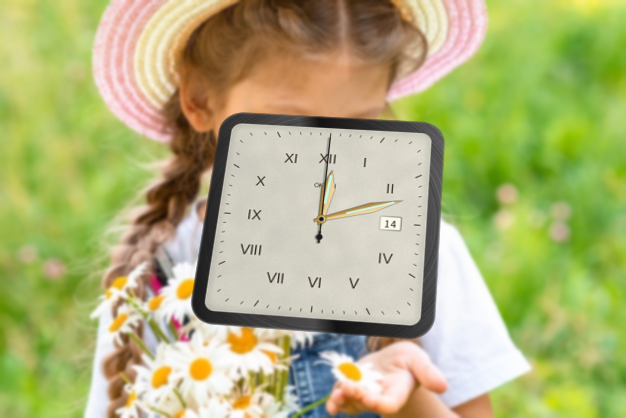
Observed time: 12:12:00
